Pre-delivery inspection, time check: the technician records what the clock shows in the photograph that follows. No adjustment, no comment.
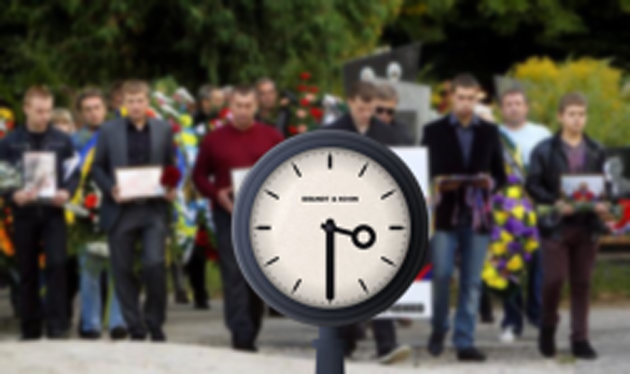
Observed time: 3:30
